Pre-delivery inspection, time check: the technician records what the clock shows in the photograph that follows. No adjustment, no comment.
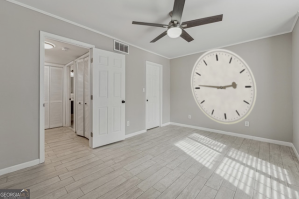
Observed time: 2:46
